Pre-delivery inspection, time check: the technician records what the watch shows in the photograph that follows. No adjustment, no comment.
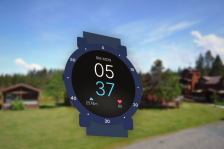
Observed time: 5:37
